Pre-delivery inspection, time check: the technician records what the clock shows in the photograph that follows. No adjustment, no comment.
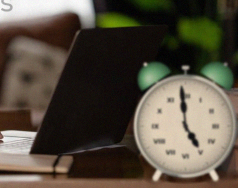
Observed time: 4:59
